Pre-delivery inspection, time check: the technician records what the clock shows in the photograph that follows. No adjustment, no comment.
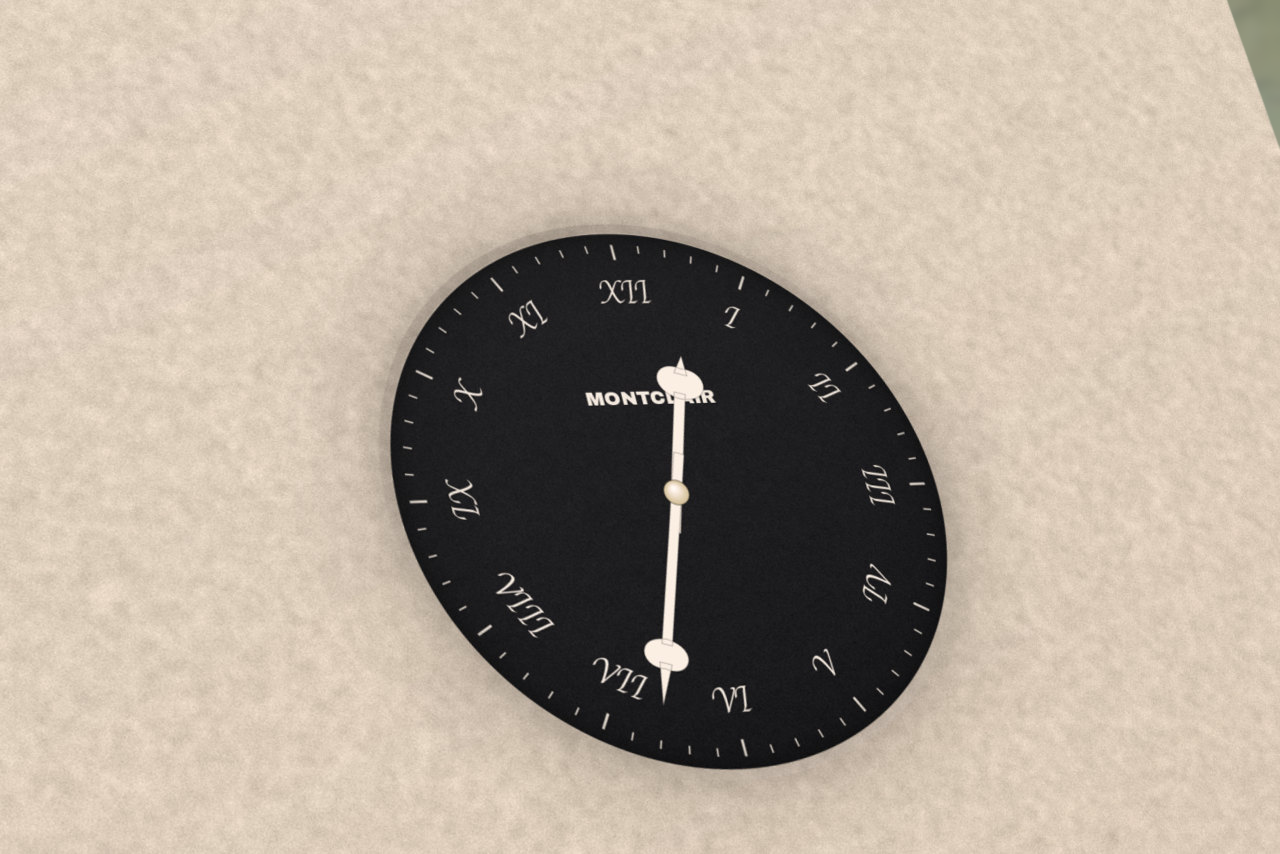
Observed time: 12:33
